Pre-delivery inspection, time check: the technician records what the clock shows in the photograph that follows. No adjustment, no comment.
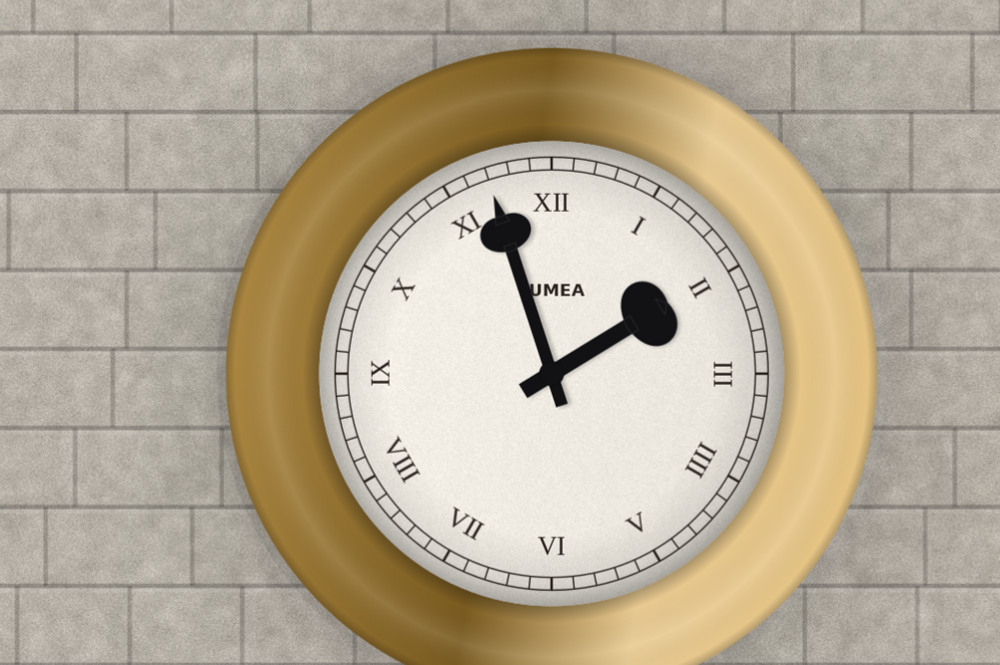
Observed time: 1:57
